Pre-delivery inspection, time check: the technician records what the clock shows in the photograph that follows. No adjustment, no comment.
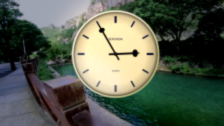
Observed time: 2:55
